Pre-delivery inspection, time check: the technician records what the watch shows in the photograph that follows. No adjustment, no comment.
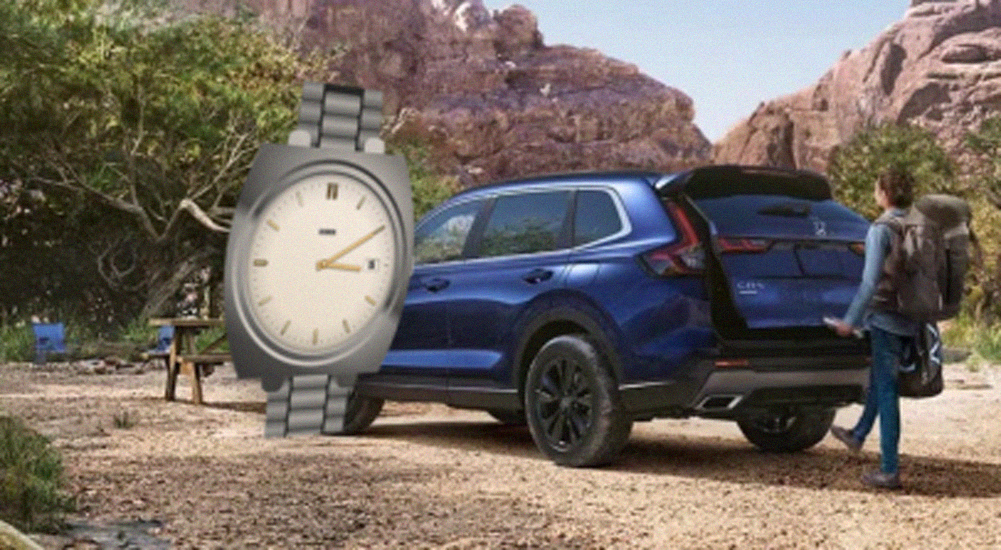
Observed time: 3:10
